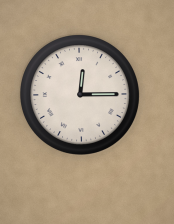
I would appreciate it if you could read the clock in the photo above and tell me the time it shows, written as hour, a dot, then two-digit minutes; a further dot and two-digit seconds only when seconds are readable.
12.15
